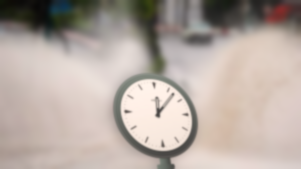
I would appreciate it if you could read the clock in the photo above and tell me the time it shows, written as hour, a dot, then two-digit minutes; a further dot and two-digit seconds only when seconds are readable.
12.07
